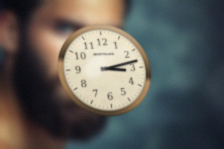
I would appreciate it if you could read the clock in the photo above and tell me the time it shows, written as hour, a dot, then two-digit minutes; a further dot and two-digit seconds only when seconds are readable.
3.13
